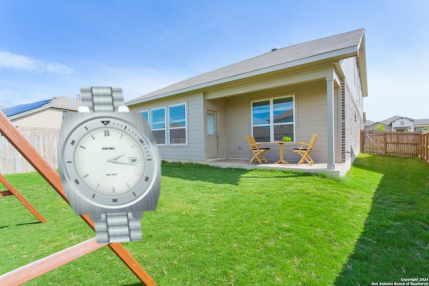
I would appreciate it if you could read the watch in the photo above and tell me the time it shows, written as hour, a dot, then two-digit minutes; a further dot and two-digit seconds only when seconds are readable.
2.17
